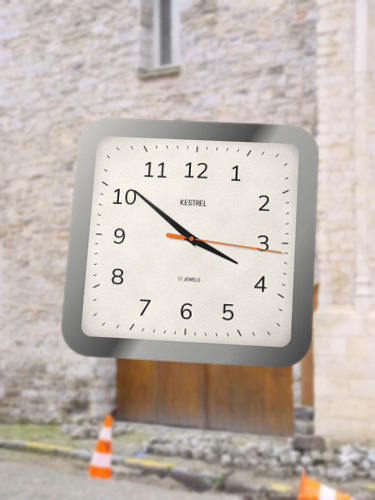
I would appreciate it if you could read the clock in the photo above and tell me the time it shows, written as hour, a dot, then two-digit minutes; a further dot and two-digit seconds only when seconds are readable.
3.51.16
